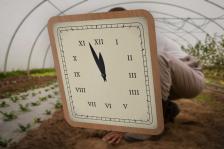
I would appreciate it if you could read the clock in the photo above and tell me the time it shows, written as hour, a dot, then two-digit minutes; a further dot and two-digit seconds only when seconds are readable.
11.57
